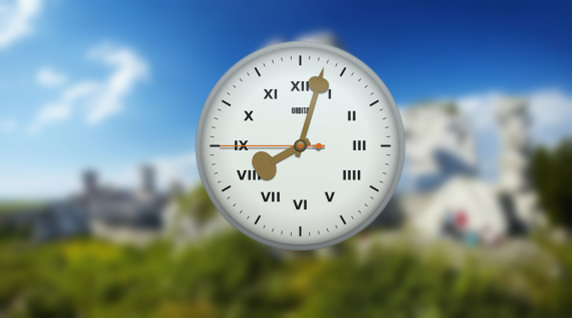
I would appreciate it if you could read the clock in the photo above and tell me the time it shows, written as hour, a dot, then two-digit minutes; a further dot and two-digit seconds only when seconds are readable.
8.02.45
